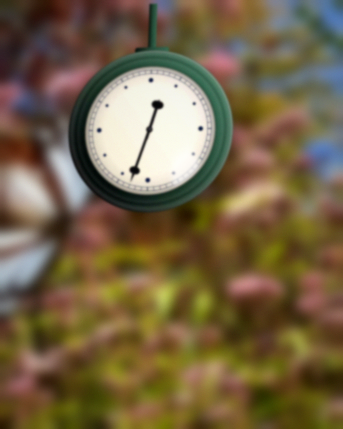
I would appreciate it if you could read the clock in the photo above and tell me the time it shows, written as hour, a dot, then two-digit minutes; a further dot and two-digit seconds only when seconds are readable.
12.33
